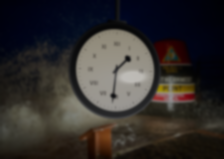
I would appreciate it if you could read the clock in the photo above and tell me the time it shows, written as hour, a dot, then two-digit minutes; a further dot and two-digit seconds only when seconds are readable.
1.31
